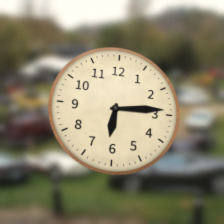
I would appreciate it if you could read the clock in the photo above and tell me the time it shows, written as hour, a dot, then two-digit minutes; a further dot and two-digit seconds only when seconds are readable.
6.14
